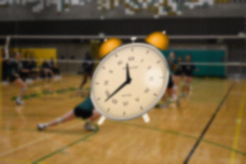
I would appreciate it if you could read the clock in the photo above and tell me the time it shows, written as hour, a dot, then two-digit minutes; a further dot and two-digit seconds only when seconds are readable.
11.38
